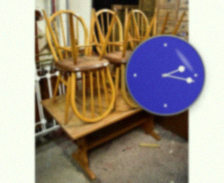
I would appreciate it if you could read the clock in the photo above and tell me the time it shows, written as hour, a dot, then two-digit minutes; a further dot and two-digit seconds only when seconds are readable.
2.17
